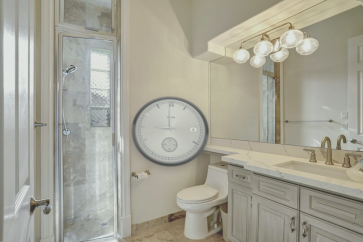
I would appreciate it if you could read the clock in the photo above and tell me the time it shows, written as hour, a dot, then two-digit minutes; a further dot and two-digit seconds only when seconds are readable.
8.59
